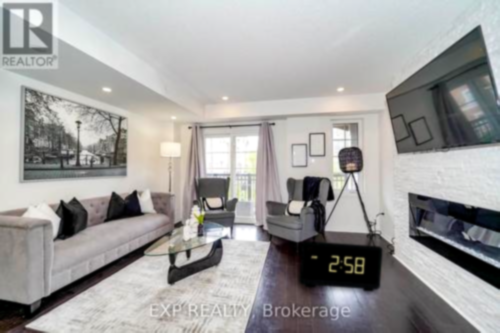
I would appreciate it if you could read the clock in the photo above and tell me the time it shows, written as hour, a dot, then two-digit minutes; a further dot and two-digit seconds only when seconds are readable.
2.58
